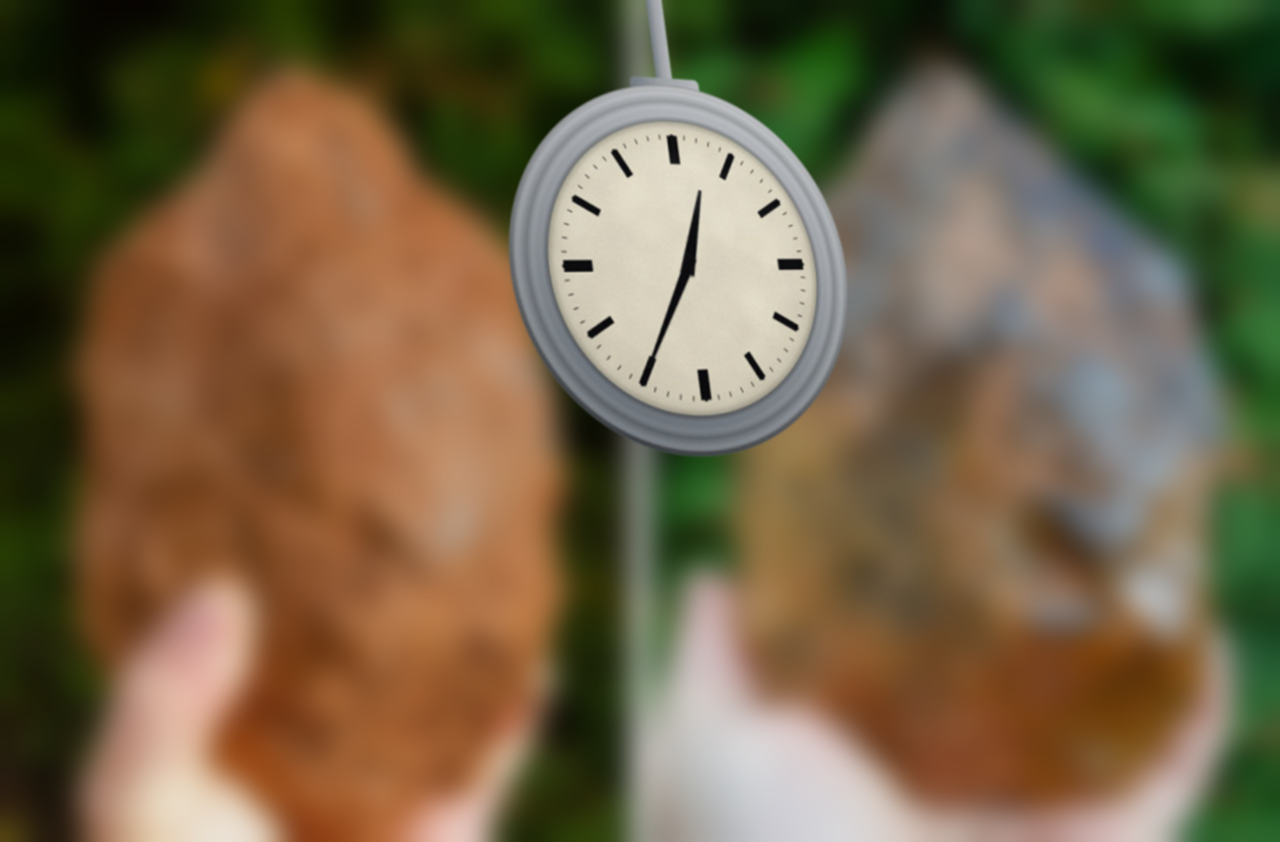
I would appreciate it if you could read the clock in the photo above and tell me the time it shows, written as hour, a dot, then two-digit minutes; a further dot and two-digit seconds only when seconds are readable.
12.35
